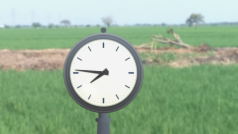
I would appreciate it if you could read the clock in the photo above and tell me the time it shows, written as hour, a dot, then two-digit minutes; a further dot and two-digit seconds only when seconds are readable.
7.46
